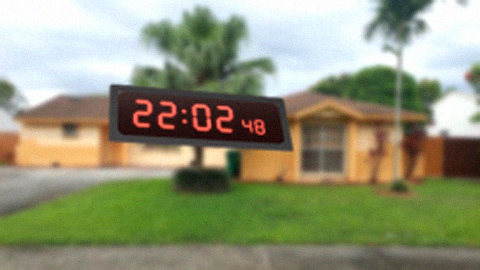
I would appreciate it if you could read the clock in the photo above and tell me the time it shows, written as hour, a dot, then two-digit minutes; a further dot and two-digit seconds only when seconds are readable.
22.02.48
